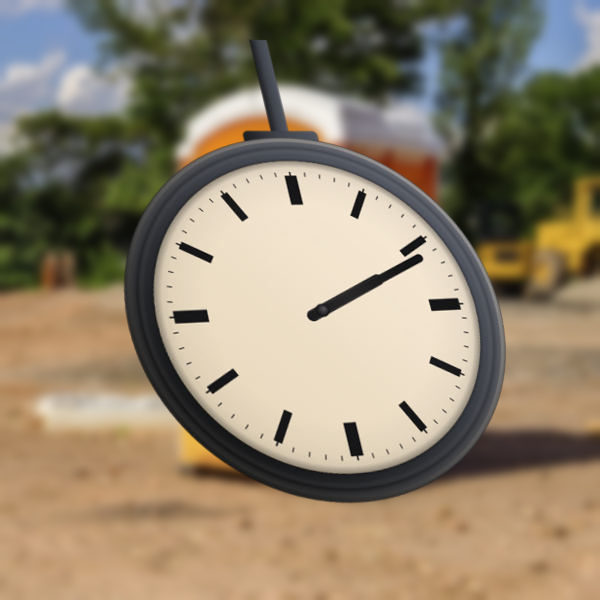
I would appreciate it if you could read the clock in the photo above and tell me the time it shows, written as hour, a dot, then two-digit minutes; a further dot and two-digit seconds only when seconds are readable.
2.11
